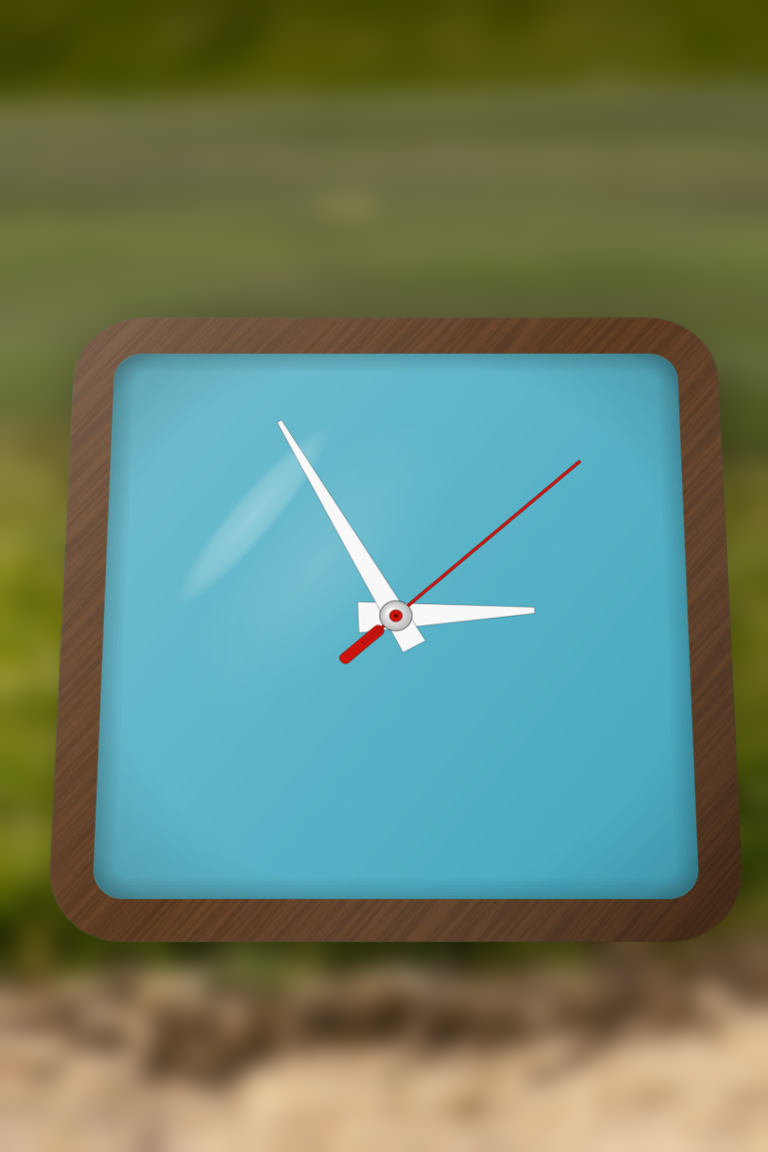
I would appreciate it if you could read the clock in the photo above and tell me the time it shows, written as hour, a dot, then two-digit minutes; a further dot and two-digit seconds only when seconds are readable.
2.55.08
